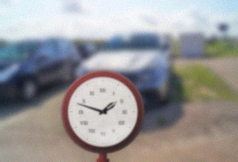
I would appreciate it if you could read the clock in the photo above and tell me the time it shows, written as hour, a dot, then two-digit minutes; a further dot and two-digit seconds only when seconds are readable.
1.48
